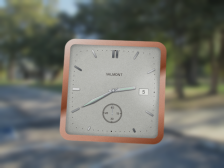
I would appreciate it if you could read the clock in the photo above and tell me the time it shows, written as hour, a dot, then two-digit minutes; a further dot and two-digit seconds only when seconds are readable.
2.40
